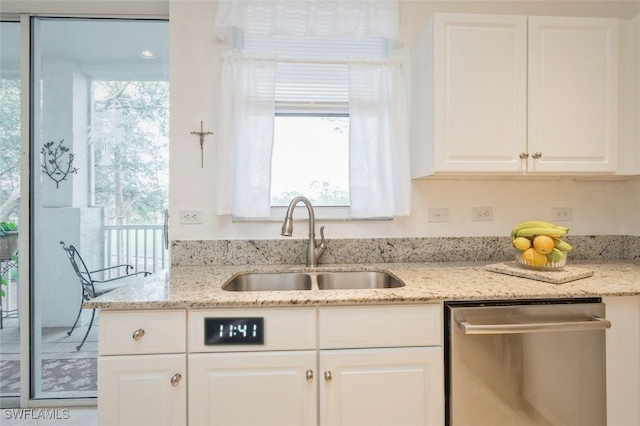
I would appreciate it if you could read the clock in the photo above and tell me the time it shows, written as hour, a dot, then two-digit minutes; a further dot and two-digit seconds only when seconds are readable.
11.41
